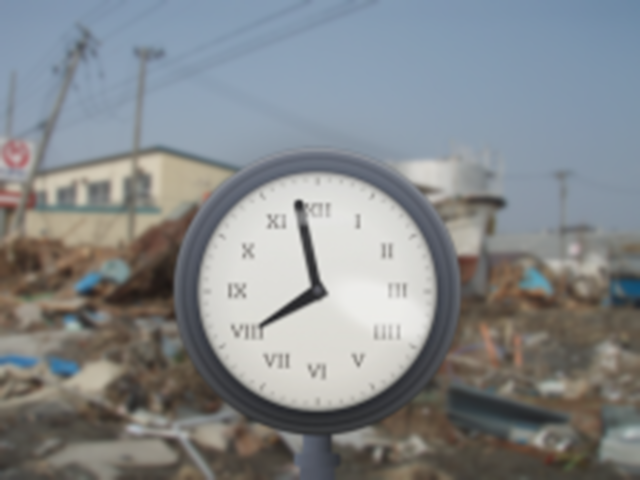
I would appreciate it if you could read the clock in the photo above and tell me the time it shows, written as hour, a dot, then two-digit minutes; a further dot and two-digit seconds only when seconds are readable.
7.58
